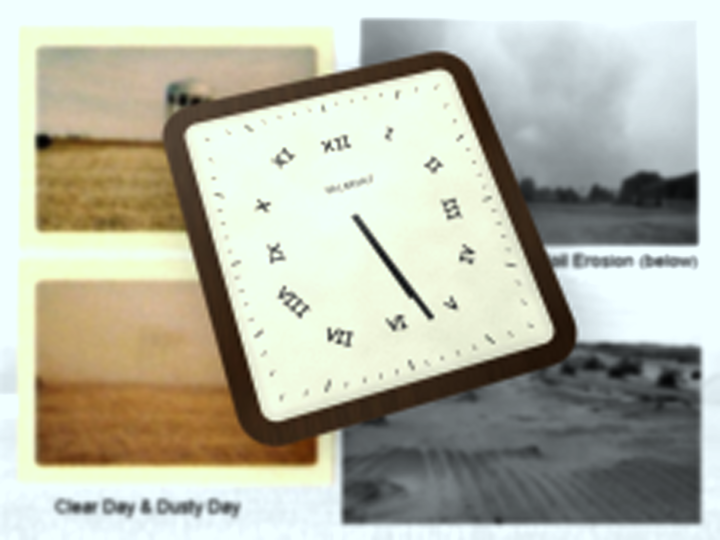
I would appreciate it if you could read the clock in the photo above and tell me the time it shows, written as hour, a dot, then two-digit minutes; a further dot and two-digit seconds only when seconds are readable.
5.27
